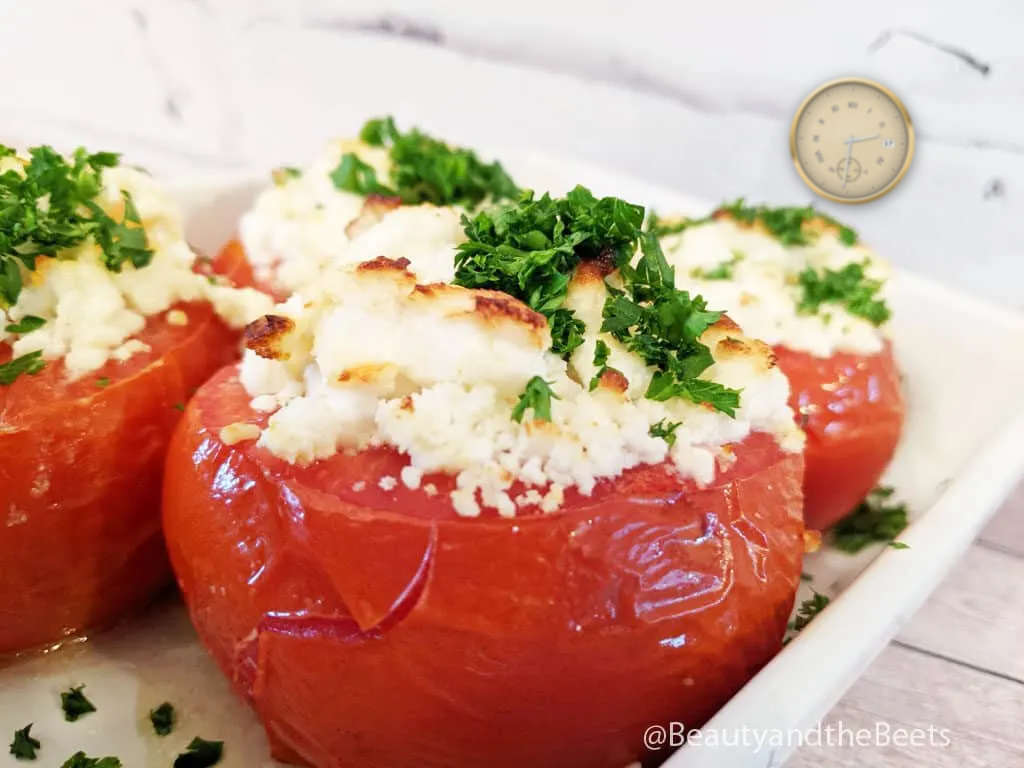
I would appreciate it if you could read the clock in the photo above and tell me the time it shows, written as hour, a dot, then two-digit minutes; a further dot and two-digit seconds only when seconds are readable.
2.31
